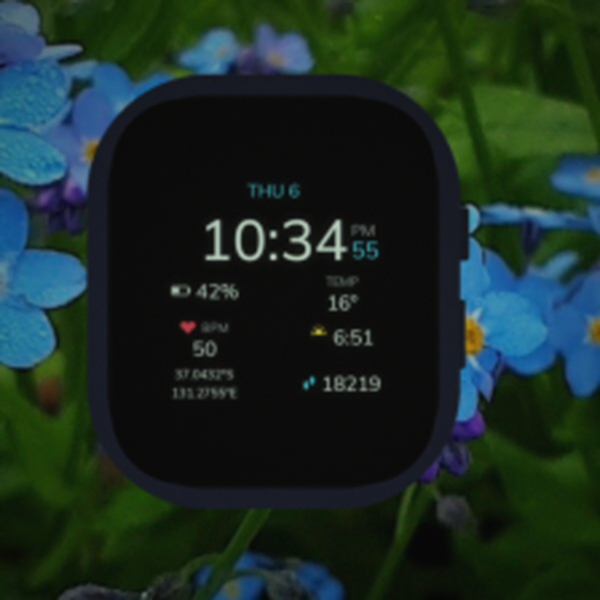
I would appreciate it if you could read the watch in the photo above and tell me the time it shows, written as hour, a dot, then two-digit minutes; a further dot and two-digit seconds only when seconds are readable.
10.34.55
